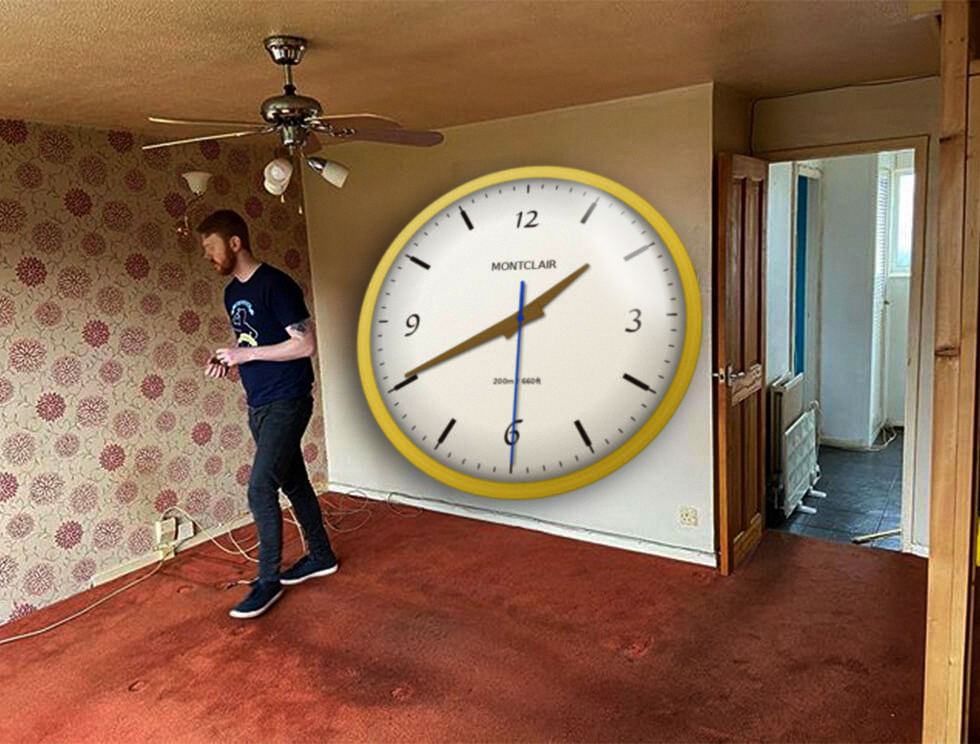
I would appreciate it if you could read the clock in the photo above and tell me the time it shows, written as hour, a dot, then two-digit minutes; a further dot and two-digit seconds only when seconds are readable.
1.40.30
